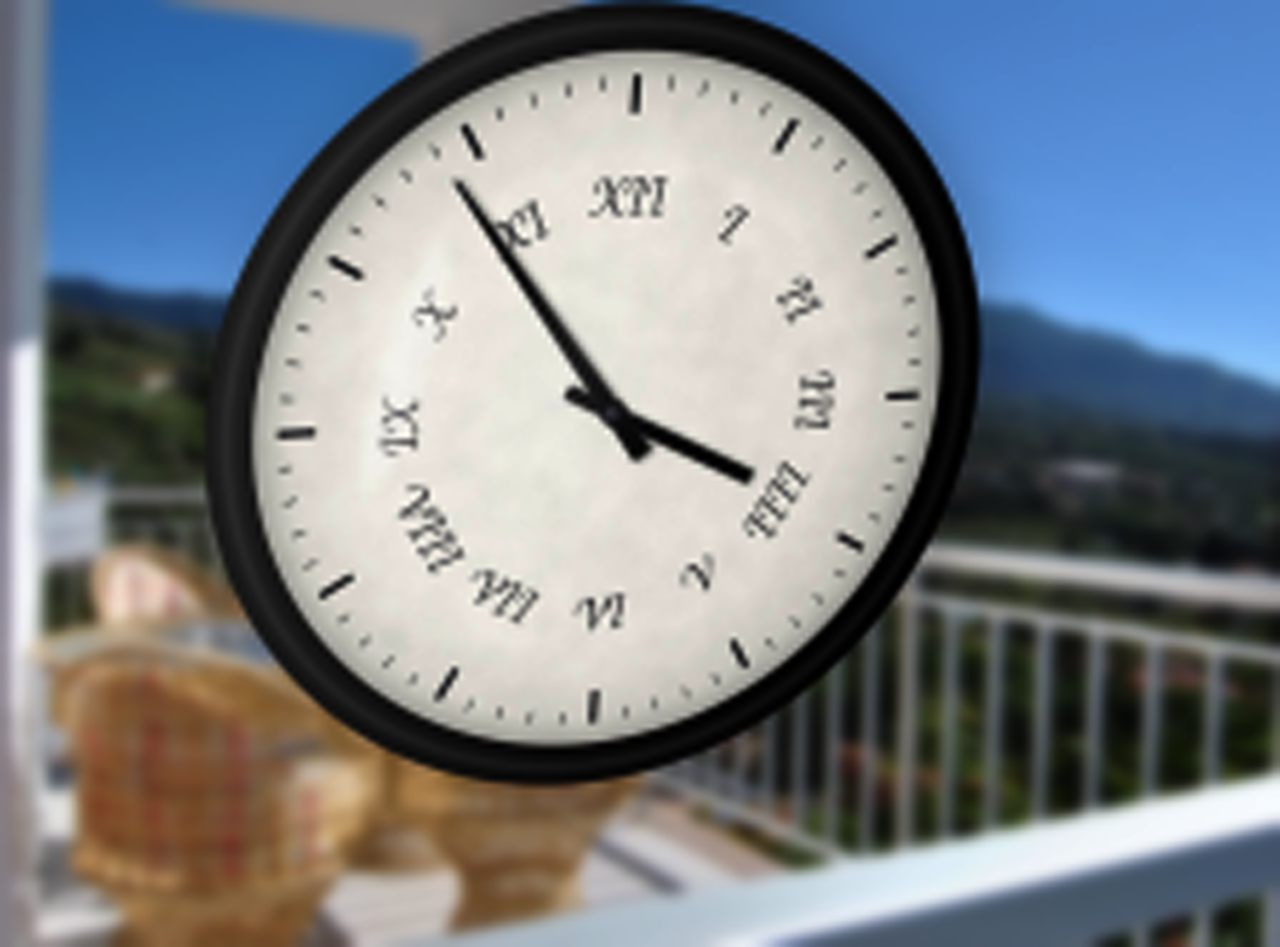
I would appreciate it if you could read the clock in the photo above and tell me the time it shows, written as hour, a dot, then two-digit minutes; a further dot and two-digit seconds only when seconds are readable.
3.54
